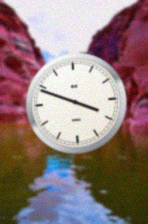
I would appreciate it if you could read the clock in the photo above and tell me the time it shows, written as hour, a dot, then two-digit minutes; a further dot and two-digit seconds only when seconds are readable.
3.49
